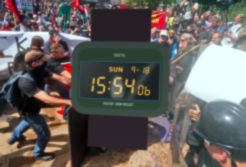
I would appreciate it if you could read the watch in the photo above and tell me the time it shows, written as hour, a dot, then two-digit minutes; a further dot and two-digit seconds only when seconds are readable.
15.54.06
